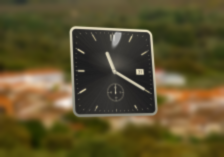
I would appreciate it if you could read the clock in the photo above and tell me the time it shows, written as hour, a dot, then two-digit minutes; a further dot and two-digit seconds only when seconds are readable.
11.20
